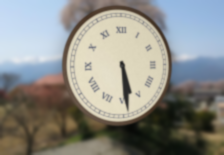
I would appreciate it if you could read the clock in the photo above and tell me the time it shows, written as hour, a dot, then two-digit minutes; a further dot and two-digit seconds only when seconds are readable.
5.29
